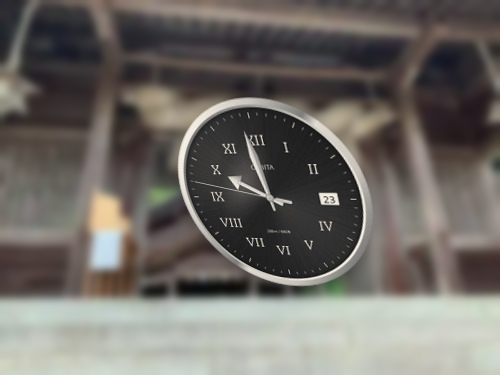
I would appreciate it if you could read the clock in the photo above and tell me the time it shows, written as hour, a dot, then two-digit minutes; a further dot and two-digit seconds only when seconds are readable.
9.58.47
